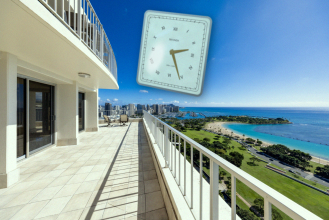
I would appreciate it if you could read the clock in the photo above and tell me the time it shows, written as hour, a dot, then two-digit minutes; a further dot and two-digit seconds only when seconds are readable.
2.26
